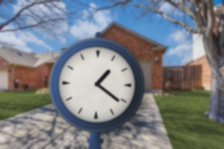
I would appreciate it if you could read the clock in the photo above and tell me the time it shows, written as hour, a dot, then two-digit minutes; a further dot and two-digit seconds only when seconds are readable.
1.21
